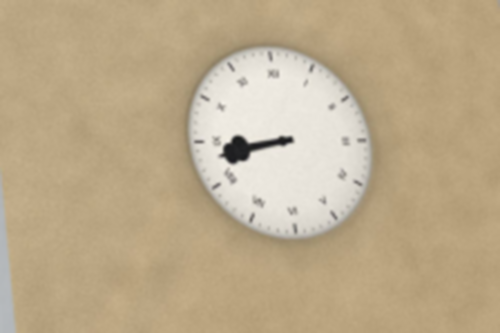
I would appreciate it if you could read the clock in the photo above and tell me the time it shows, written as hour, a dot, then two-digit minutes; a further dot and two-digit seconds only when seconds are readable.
8.43
